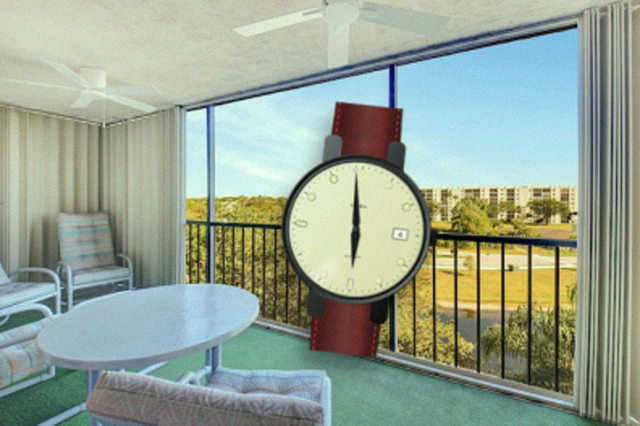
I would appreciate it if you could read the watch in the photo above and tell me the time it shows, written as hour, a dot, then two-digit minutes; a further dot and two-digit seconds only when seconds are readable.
5.59
